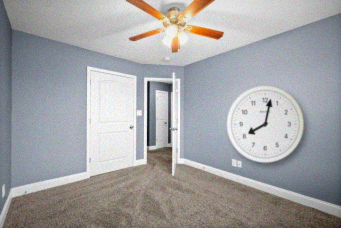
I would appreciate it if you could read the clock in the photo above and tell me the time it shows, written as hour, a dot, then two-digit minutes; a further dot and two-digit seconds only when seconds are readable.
8.02
